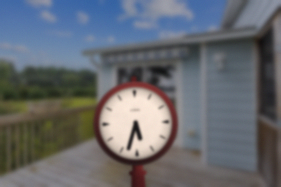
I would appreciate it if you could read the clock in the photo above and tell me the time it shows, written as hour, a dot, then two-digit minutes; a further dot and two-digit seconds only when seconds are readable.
5.33
